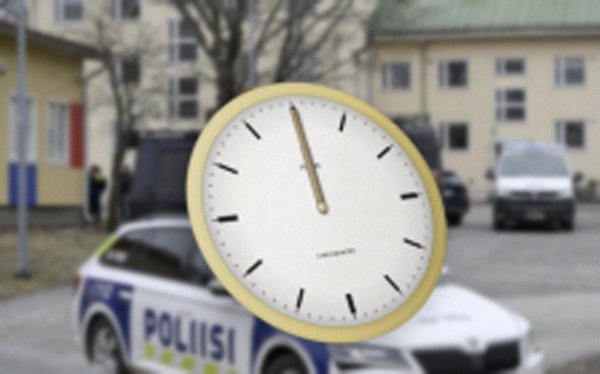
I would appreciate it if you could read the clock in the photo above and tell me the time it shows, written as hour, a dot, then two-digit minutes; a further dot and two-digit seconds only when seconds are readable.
12.00
